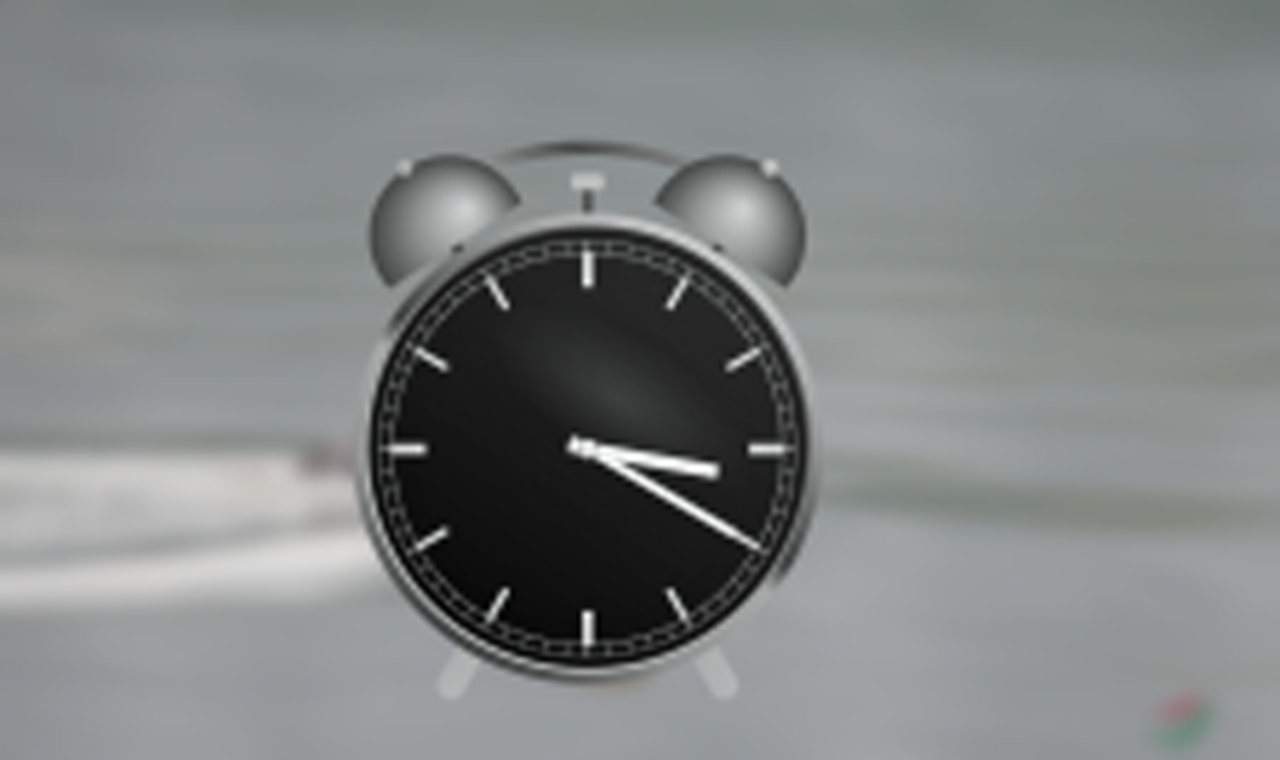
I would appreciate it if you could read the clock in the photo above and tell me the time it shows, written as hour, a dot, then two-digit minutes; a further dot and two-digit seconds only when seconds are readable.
3.20
